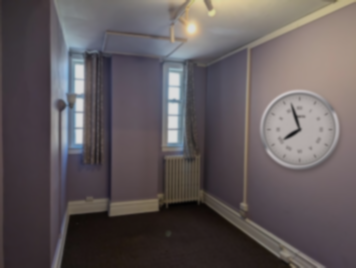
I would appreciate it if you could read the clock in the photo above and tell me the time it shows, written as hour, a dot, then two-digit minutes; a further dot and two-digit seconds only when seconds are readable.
7.57
